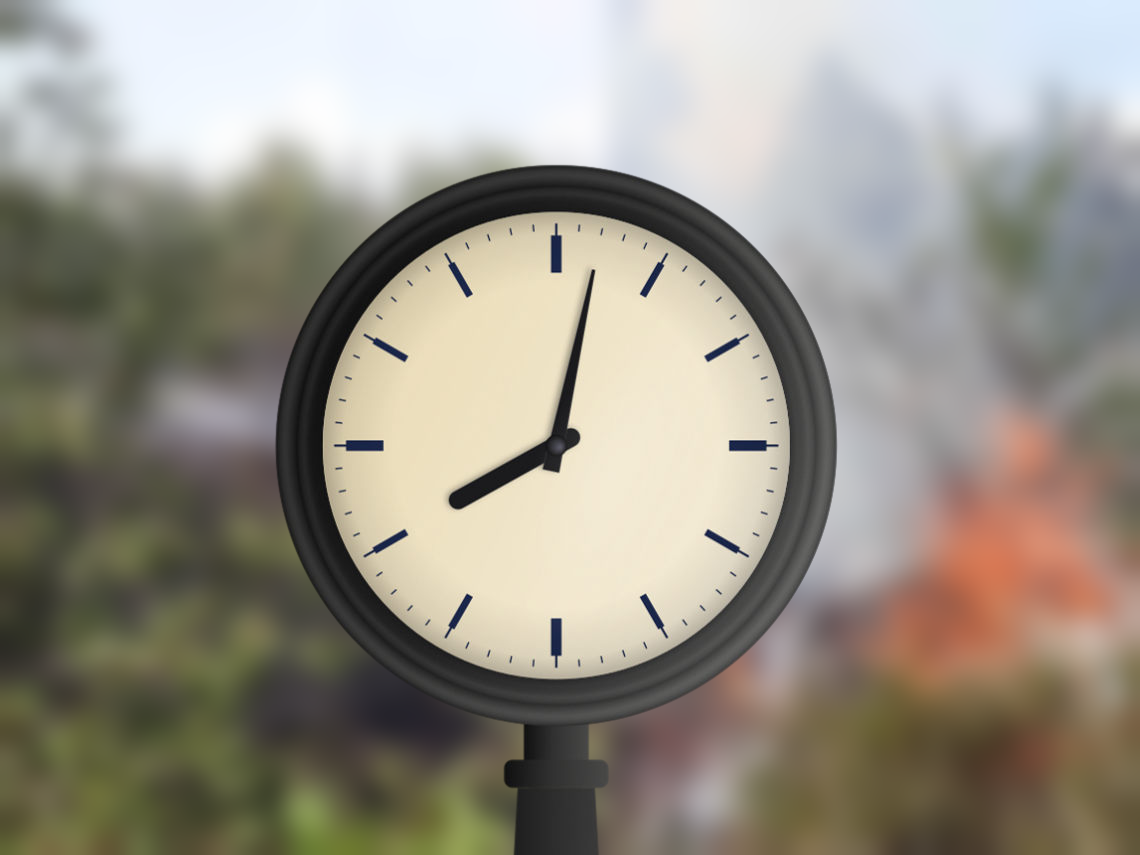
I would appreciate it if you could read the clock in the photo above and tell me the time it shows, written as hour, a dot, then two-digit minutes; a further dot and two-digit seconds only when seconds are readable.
8.02
